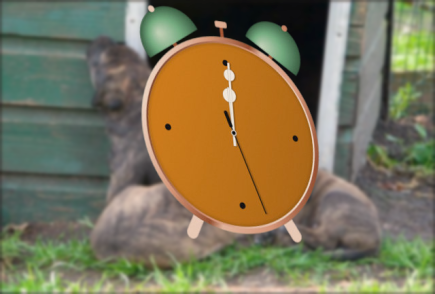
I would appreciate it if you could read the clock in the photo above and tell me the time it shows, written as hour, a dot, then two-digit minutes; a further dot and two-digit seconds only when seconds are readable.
12.00.27
